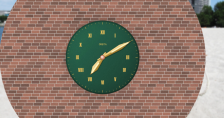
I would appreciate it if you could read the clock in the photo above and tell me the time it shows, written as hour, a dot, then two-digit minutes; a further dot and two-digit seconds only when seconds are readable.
7.10
